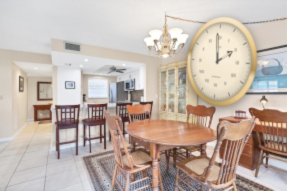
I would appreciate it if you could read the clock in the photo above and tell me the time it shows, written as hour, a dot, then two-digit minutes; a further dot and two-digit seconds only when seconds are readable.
1.59
